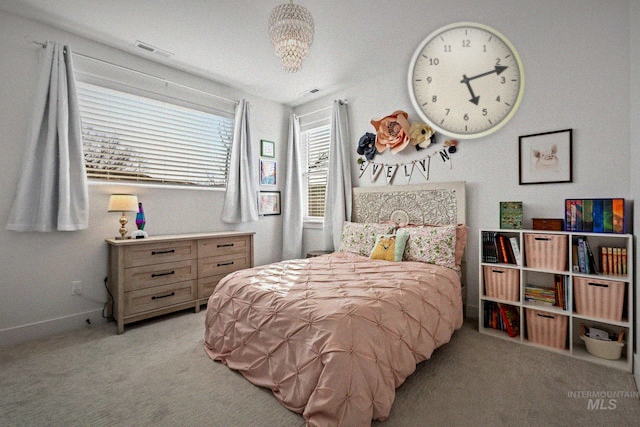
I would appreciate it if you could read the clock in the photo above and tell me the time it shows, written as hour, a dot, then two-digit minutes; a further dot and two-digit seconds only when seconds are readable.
5.12
